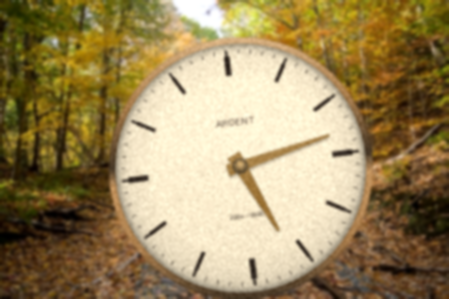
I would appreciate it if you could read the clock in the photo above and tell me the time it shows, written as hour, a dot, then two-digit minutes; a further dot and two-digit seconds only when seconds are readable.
5.13
